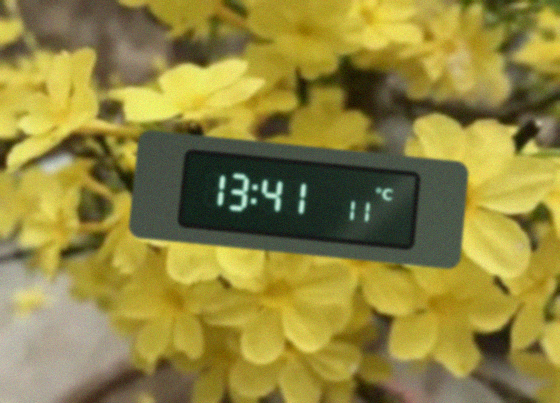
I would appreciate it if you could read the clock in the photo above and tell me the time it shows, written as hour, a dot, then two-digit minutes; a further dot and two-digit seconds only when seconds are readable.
13.41
